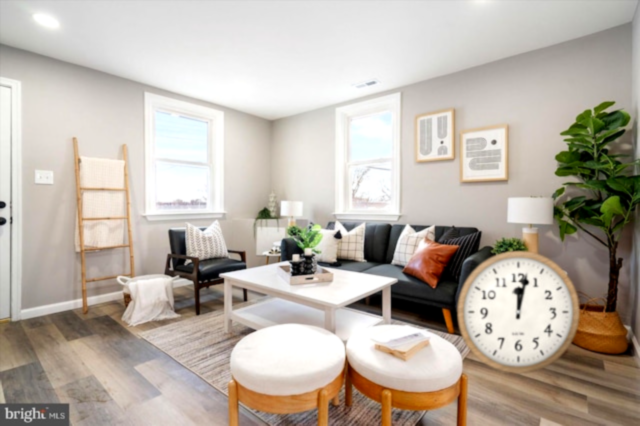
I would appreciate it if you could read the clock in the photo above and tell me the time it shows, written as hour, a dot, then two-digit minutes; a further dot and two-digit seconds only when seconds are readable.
12.02
